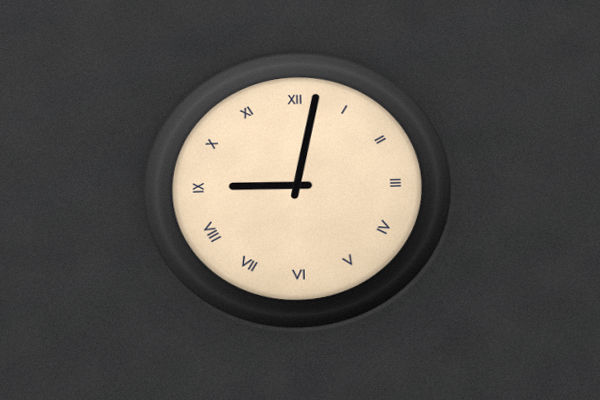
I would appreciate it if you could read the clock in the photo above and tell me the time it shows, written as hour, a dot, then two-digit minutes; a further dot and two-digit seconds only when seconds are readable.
9.02
